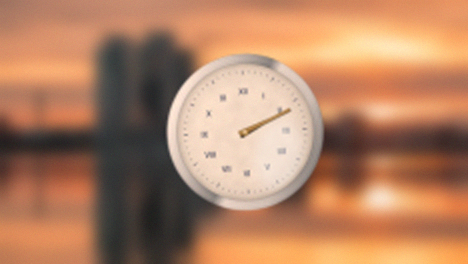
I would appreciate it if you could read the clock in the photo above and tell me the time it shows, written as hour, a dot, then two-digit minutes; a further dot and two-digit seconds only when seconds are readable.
2.11
